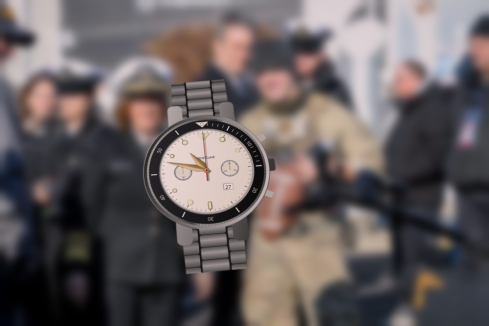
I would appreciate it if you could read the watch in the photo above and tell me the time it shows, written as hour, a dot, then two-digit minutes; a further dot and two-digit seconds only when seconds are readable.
10.48
